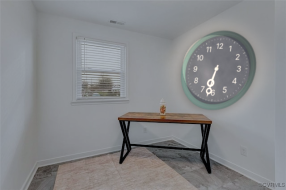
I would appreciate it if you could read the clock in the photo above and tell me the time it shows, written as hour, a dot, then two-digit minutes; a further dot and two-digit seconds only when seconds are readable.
6.32
